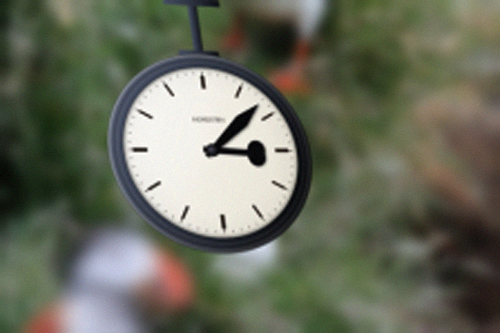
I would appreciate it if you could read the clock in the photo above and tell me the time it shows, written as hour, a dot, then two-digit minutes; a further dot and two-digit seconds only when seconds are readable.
3.08
